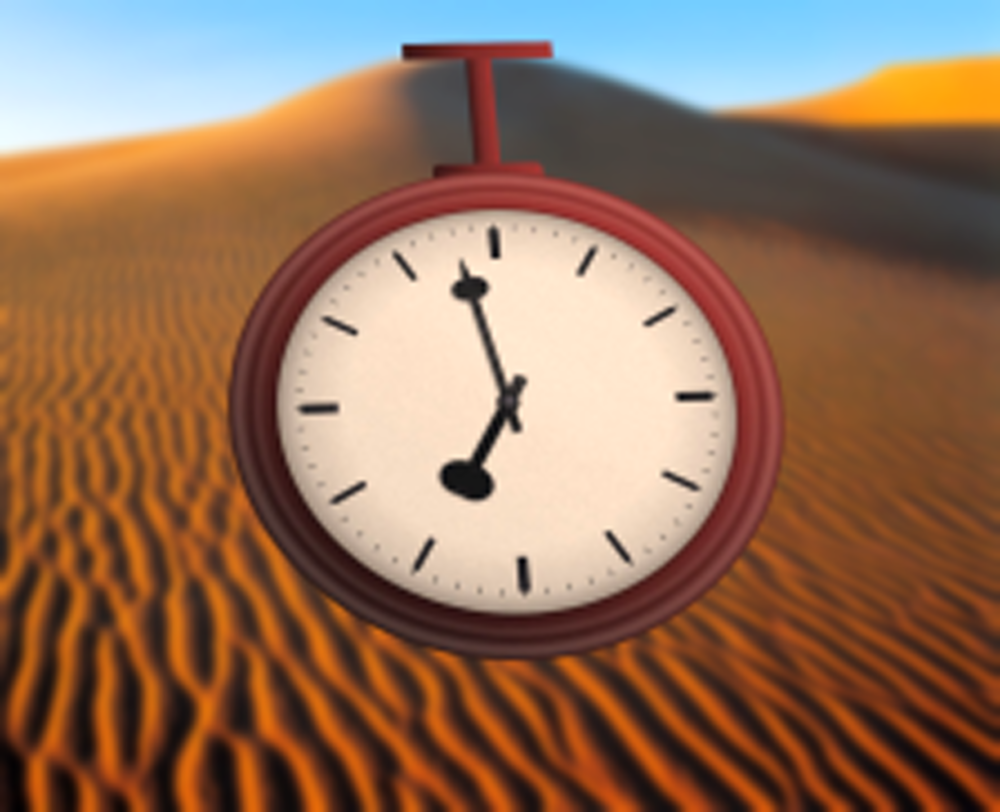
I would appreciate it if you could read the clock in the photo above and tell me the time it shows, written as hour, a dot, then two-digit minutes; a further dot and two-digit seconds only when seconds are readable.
6.58
